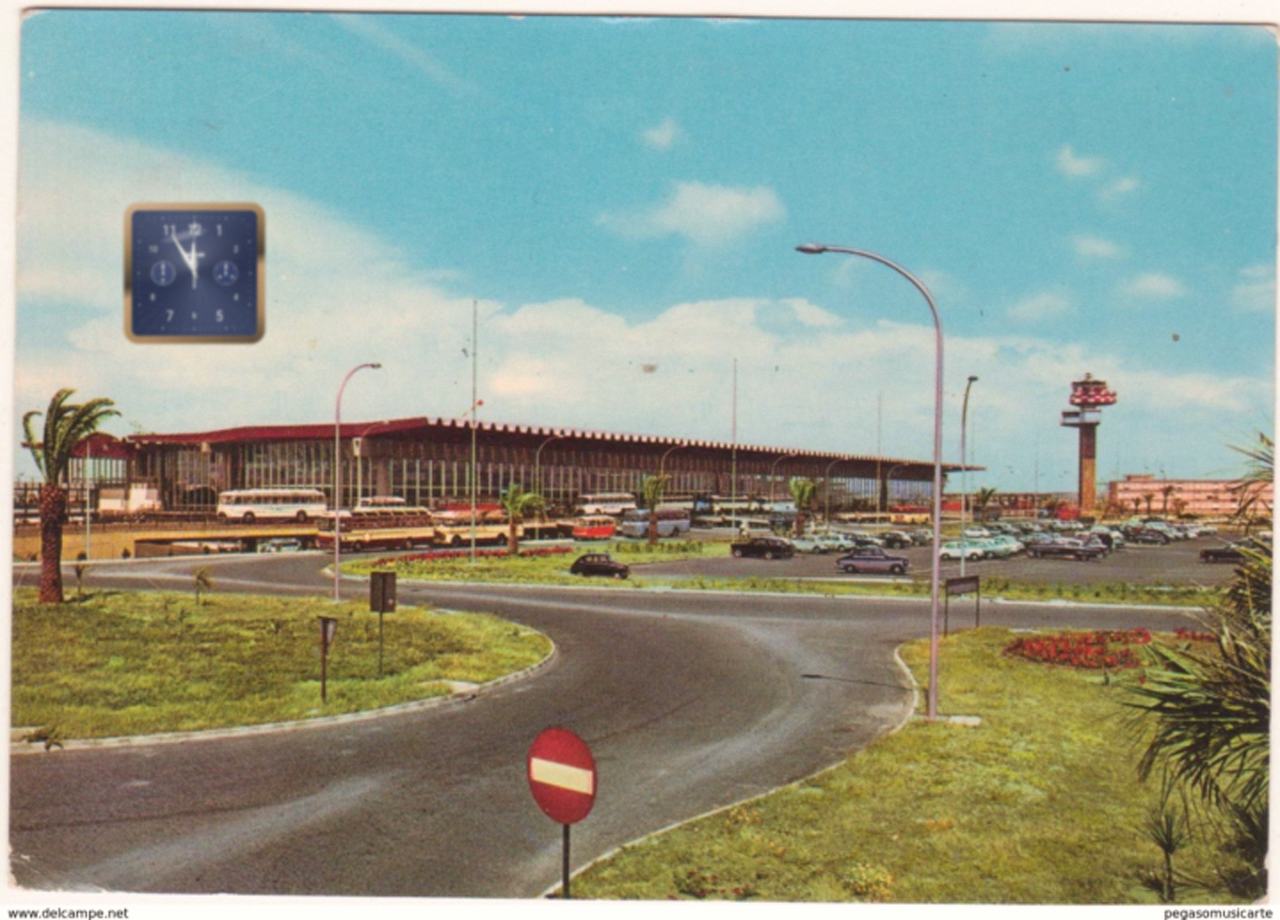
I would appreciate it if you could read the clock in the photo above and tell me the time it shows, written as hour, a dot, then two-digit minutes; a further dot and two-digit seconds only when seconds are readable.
11.55
